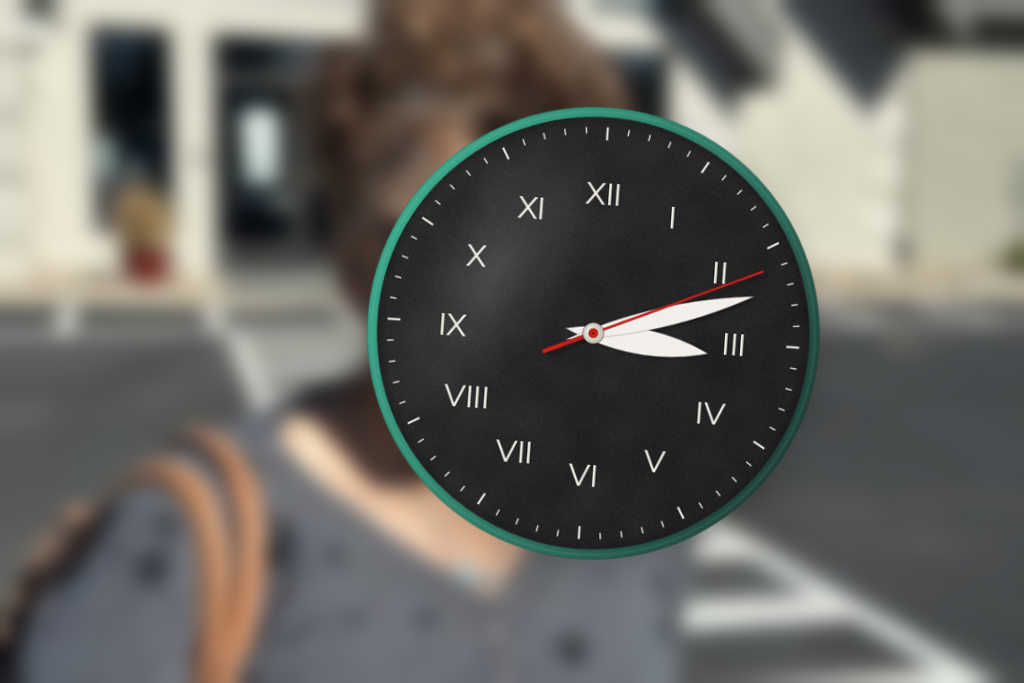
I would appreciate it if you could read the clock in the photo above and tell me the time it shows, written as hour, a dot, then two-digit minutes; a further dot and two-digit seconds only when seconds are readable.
3.12.11
